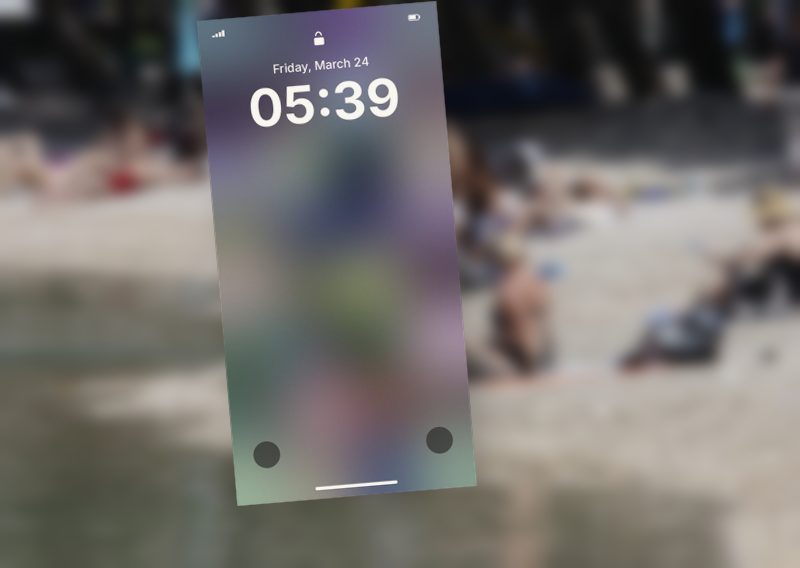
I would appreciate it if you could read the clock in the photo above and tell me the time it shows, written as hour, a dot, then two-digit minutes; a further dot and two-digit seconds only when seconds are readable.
5.39
